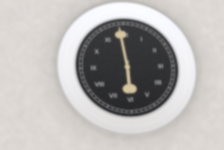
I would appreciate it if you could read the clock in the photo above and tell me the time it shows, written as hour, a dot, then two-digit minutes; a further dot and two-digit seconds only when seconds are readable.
5.59
